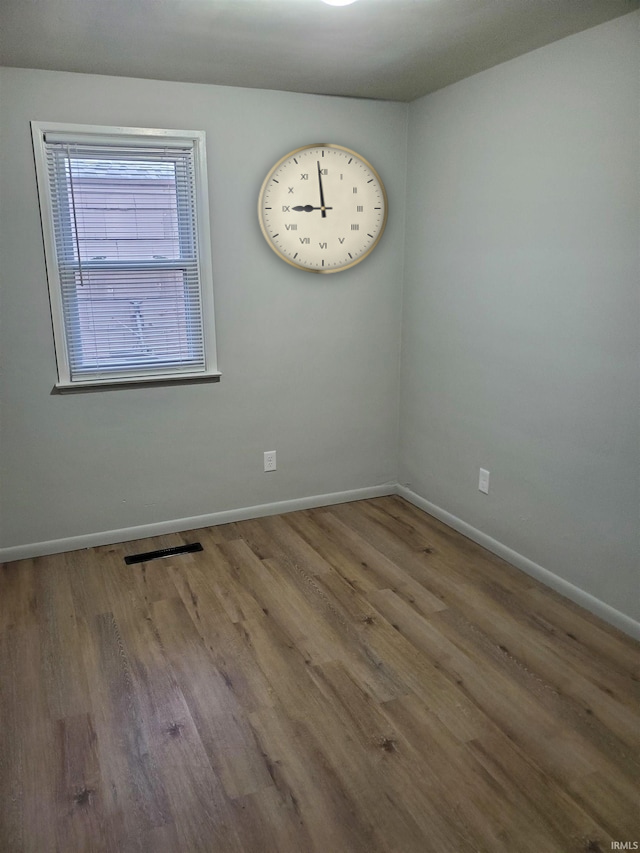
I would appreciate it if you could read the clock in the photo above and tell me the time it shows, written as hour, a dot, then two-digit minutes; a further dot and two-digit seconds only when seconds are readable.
8.59
